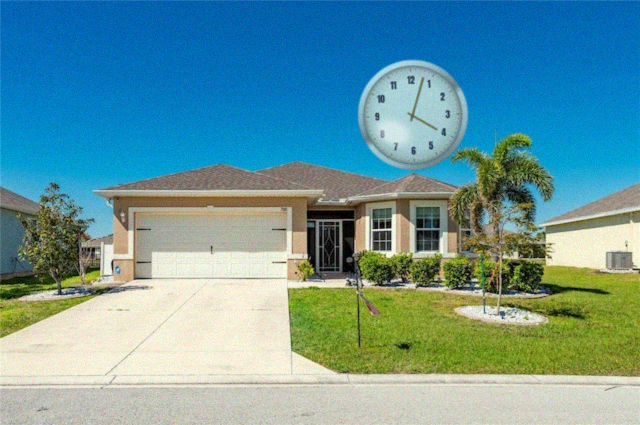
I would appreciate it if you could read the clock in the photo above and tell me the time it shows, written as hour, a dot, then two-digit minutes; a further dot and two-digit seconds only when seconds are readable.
4.03
